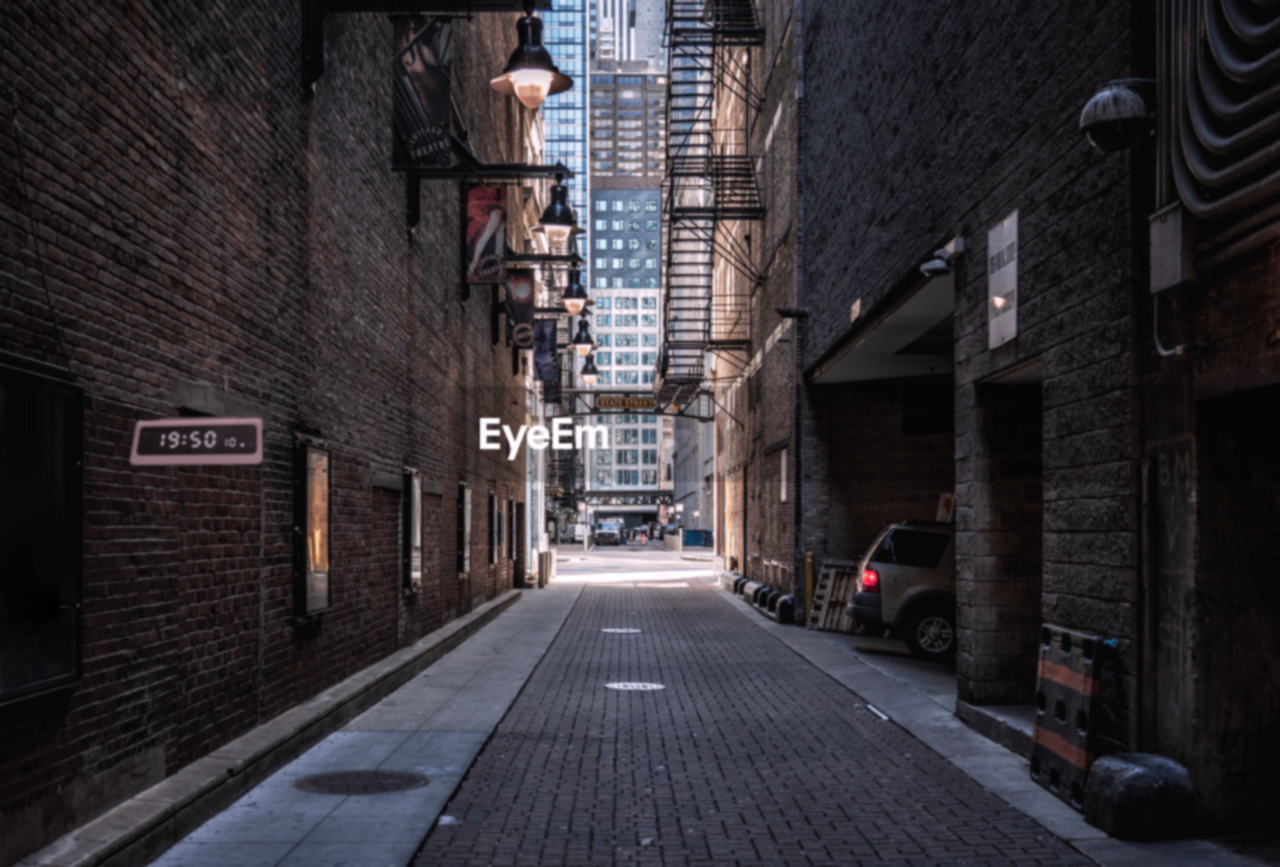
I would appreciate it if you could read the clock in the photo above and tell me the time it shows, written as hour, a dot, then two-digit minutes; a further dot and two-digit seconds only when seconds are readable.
19.50
